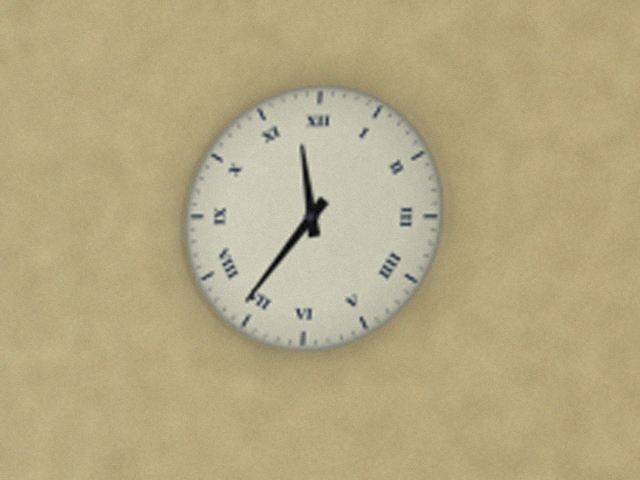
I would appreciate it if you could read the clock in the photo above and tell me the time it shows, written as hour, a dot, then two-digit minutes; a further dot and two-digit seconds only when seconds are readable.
11.36
